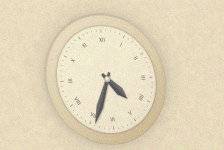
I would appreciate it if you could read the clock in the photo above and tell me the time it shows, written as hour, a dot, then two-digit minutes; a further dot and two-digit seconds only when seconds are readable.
4.34
